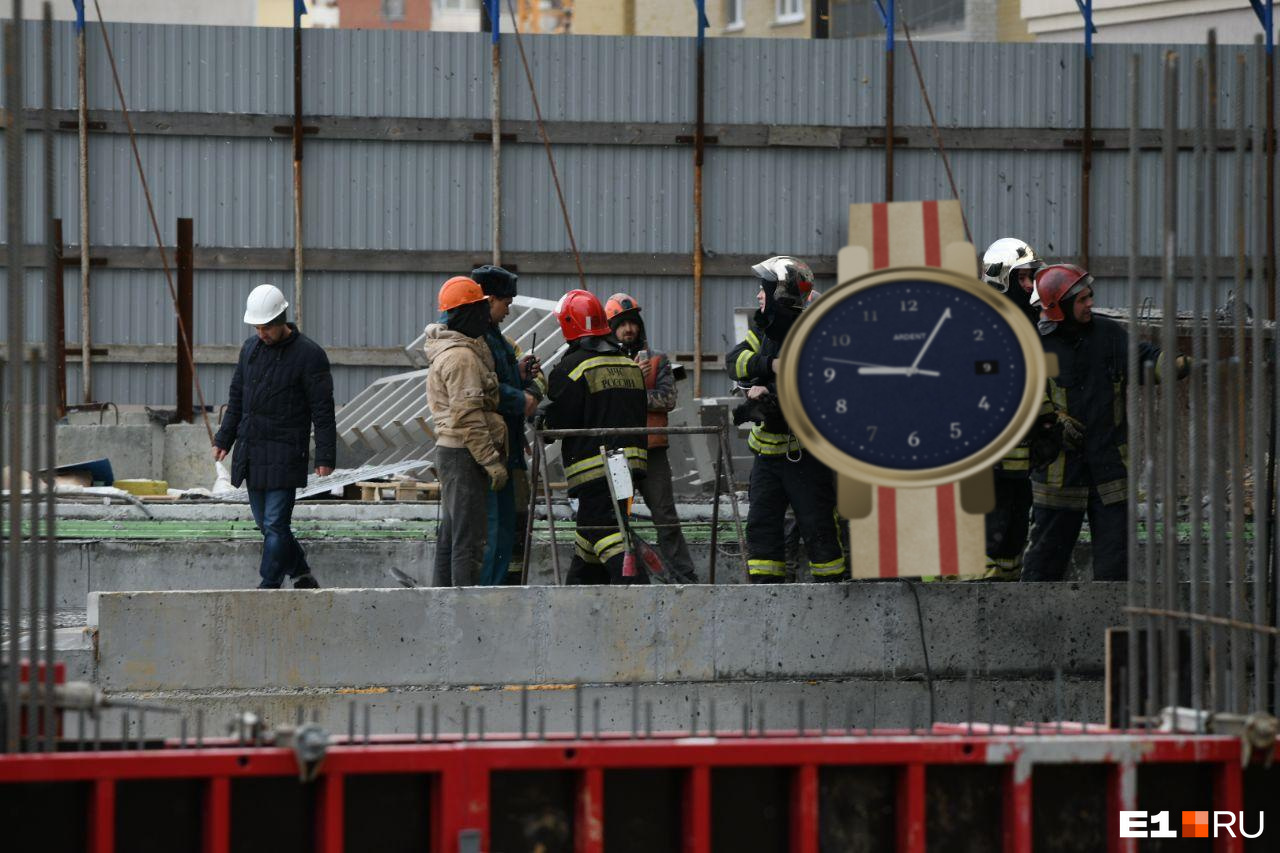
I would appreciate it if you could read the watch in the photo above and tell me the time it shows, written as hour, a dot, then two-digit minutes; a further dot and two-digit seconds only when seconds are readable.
9.04.47
